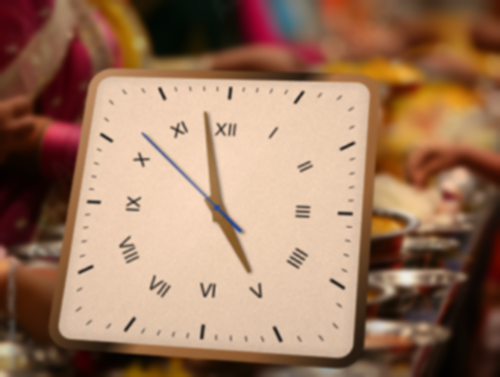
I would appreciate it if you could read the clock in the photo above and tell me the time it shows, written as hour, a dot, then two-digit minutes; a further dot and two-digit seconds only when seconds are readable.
4.57.52
